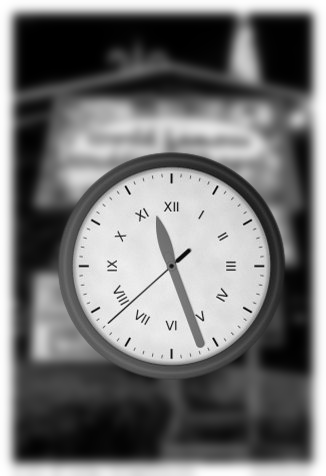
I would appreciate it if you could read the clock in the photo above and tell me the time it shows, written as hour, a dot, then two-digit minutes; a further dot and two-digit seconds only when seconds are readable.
11.26.38
